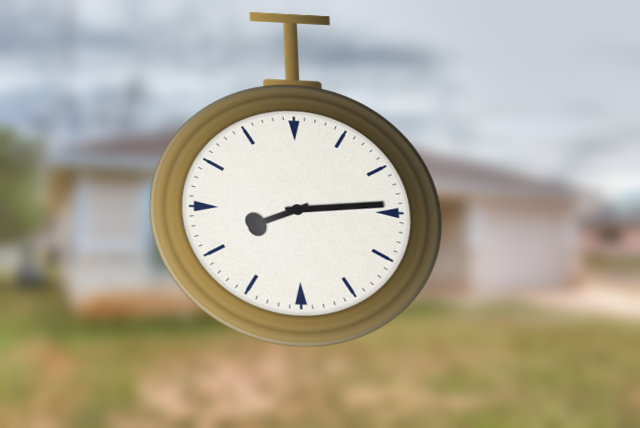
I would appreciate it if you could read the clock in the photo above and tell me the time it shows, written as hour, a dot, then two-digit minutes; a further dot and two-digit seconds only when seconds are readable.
8.14
